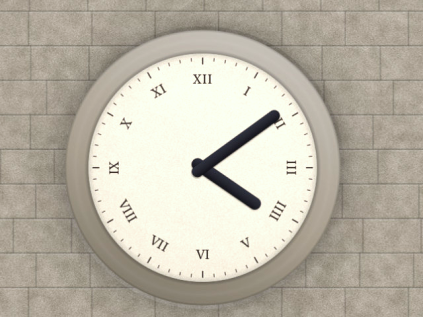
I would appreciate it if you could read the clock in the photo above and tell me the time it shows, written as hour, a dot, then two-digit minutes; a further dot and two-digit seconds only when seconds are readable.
4.09
